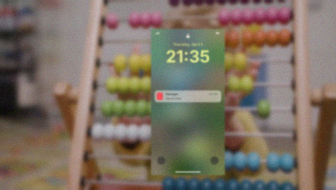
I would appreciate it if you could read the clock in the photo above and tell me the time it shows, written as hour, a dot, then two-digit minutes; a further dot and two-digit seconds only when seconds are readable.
21.35
